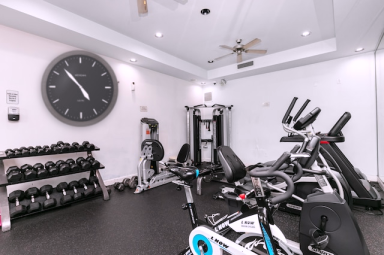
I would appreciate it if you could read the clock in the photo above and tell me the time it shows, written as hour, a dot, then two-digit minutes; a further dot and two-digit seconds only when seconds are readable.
4.53
